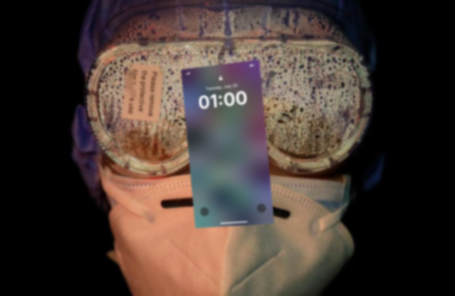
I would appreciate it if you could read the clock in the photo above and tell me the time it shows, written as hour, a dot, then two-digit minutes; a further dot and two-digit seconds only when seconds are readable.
1.00
